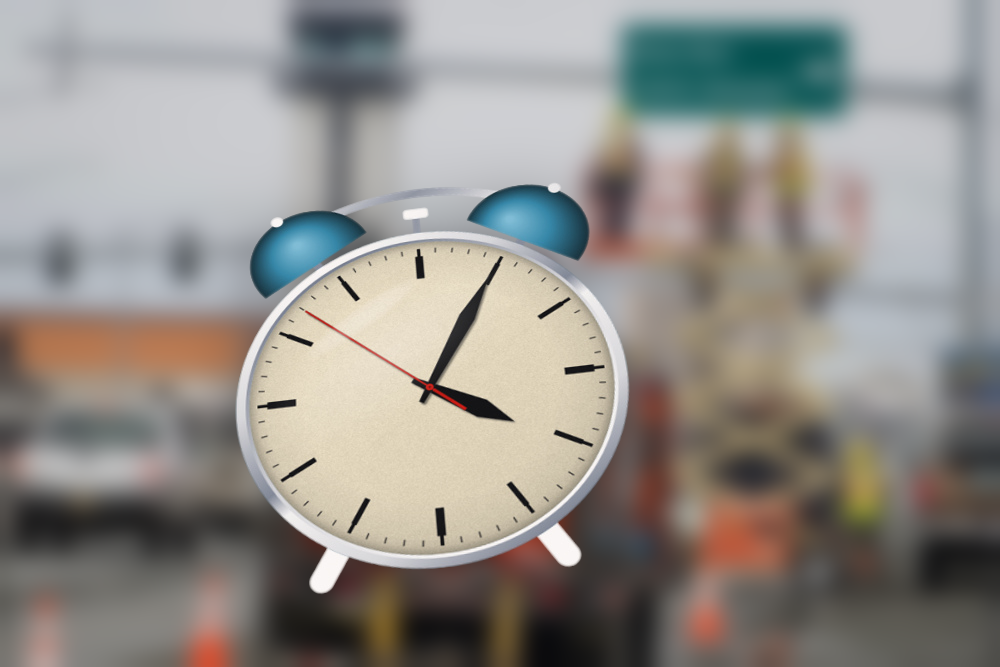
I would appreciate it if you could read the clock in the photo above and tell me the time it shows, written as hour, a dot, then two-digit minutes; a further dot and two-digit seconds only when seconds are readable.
4.04.52
